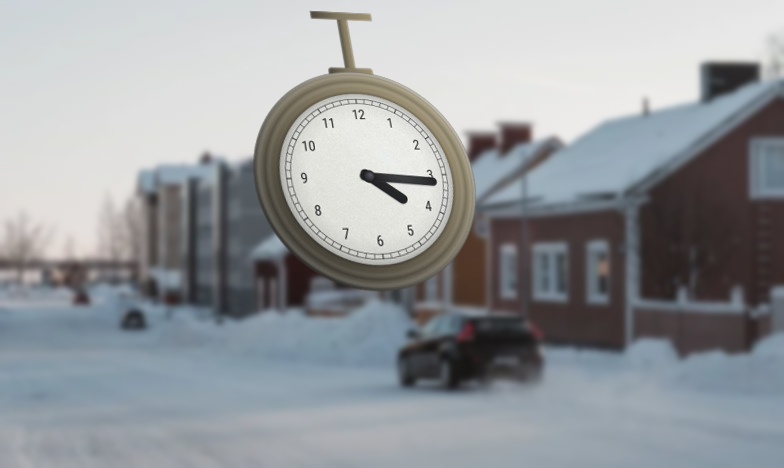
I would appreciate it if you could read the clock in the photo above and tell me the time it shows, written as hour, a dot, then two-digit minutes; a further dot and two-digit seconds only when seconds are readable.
4.16
